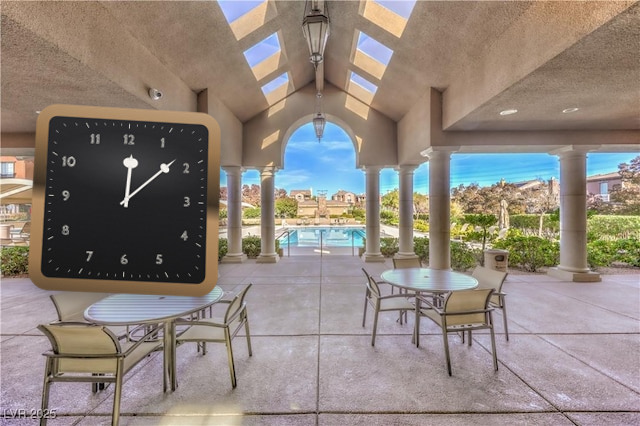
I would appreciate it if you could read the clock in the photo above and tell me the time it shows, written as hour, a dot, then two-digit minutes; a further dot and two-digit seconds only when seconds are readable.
12.08
